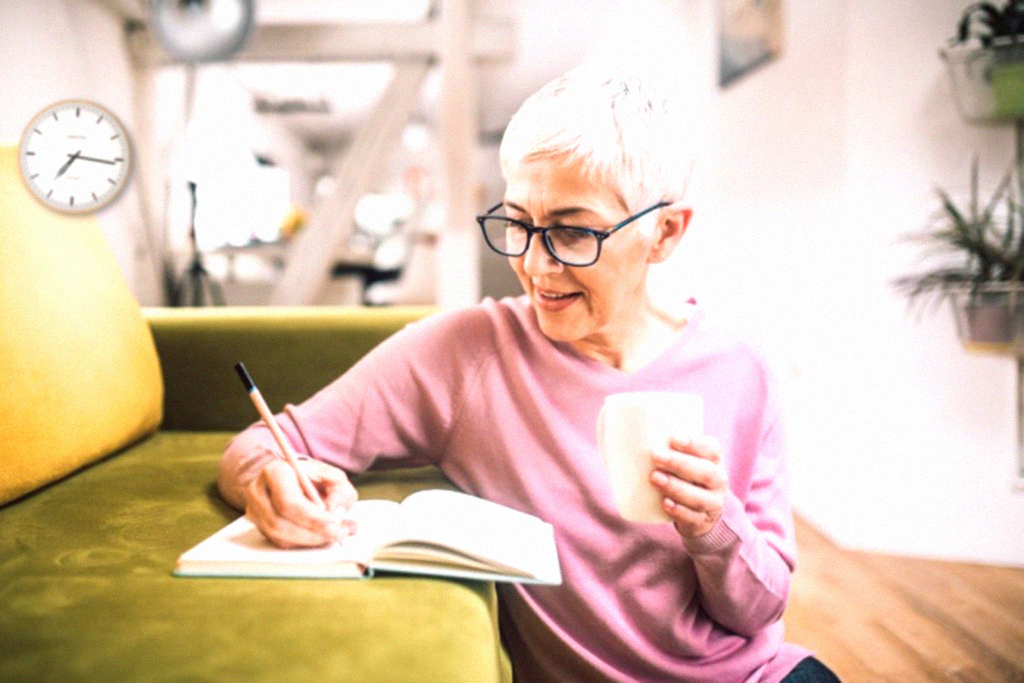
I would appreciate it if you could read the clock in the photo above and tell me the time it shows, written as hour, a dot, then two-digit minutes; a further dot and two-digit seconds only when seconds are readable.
7.16
